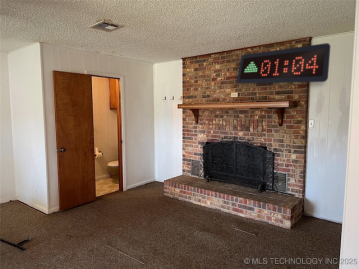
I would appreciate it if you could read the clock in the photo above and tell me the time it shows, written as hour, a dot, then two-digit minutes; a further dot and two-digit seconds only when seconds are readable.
1.04
